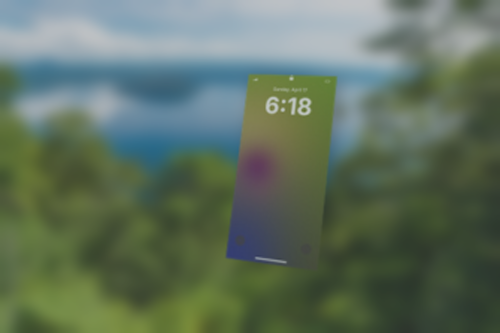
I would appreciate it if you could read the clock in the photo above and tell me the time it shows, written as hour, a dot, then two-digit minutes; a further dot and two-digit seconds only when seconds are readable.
6.18
